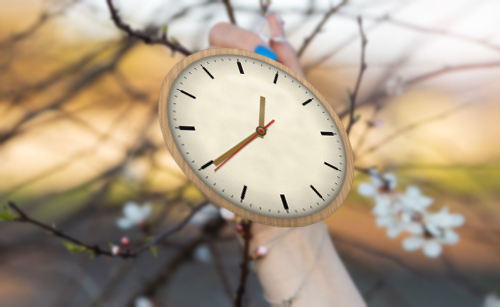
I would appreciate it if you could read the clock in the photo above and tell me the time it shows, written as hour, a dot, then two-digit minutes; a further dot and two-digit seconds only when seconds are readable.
12.39.39
